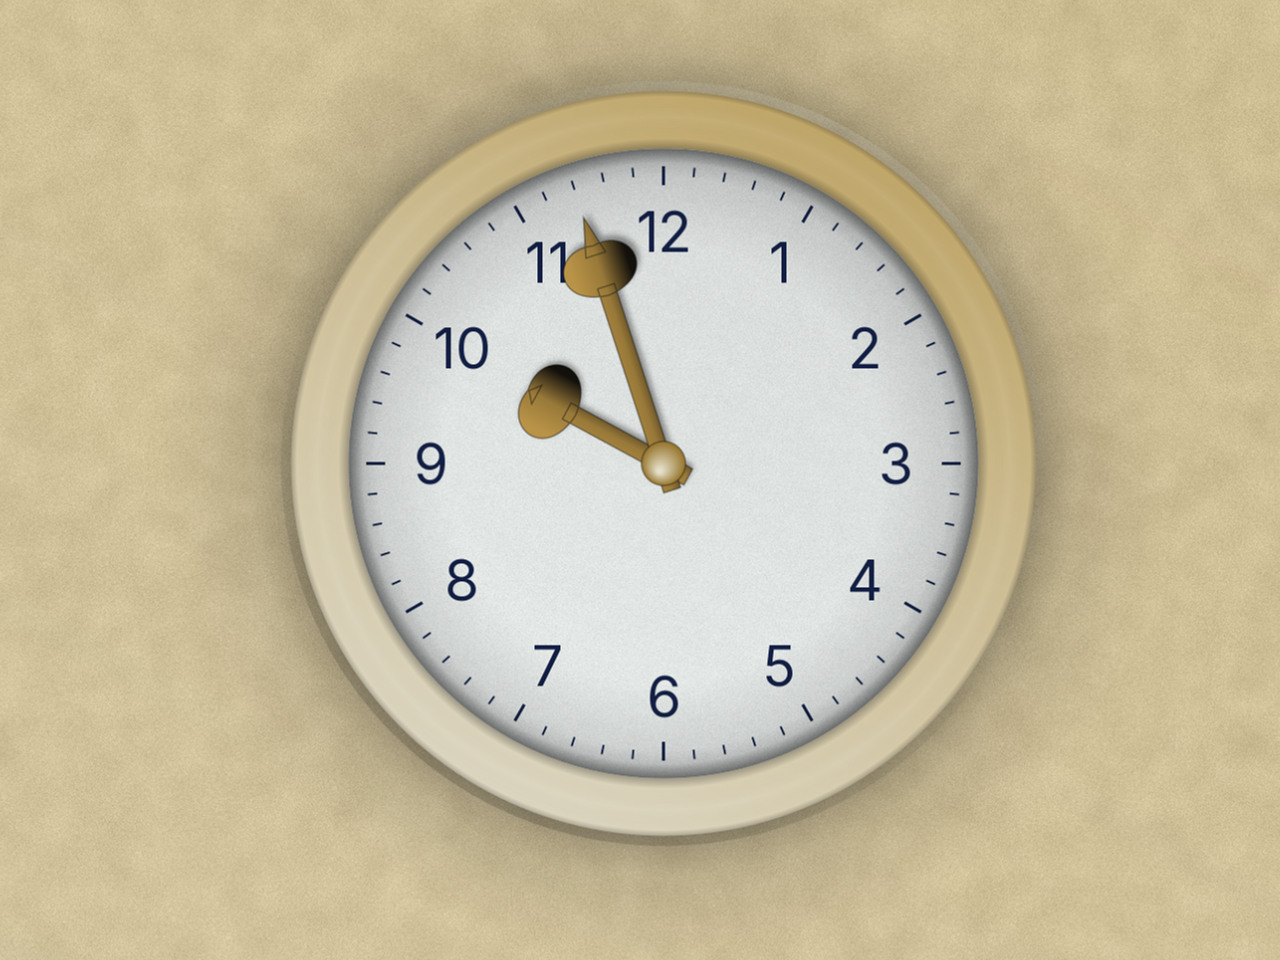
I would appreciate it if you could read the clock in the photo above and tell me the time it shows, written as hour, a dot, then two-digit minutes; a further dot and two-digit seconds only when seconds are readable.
9.57
